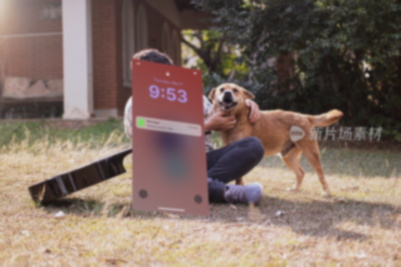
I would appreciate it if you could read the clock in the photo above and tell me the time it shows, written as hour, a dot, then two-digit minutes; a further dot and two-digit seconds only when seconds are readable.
9.53
